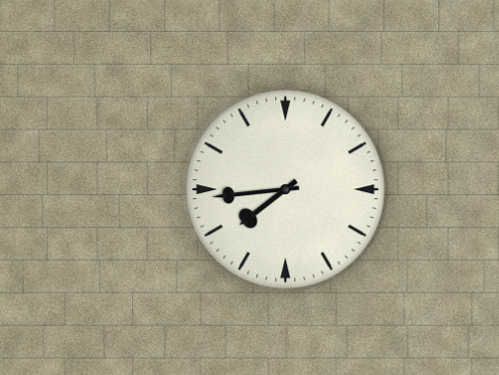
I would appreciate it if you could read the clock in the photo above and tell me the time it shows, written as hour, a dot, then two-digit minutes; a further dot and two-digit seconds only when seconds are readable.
7.44
